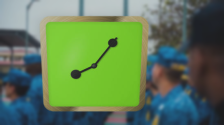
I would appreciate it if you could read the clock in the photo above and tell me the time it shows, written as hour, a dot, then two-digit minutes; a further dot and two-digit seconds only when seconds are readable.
8.06
